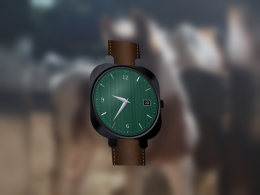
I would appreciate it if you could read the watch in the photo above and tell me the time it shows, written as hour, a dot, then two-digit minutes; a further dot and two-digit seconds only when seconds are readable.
9.36
